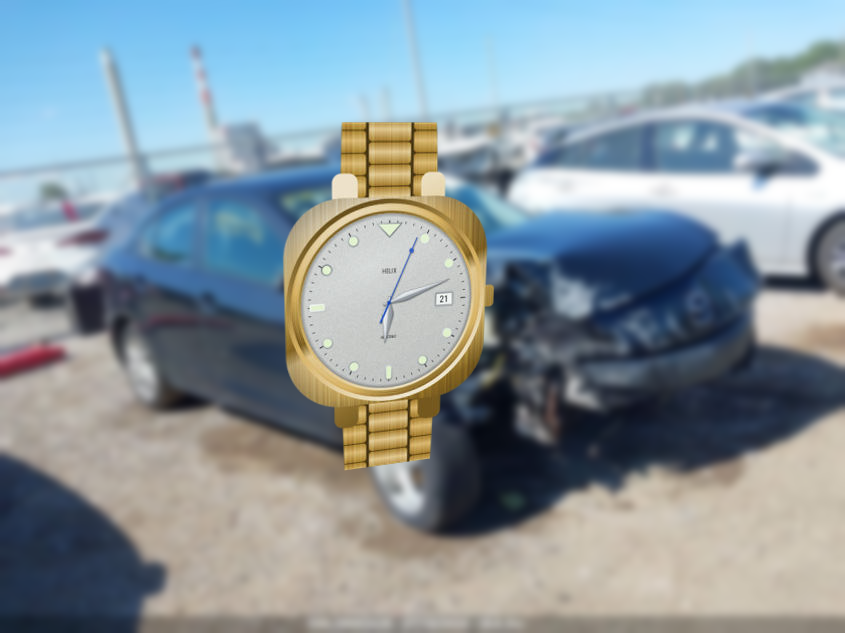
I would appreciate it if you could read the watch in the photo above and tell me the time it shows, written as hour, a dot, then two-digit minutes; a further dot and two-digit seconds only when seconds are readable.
6.12.04
